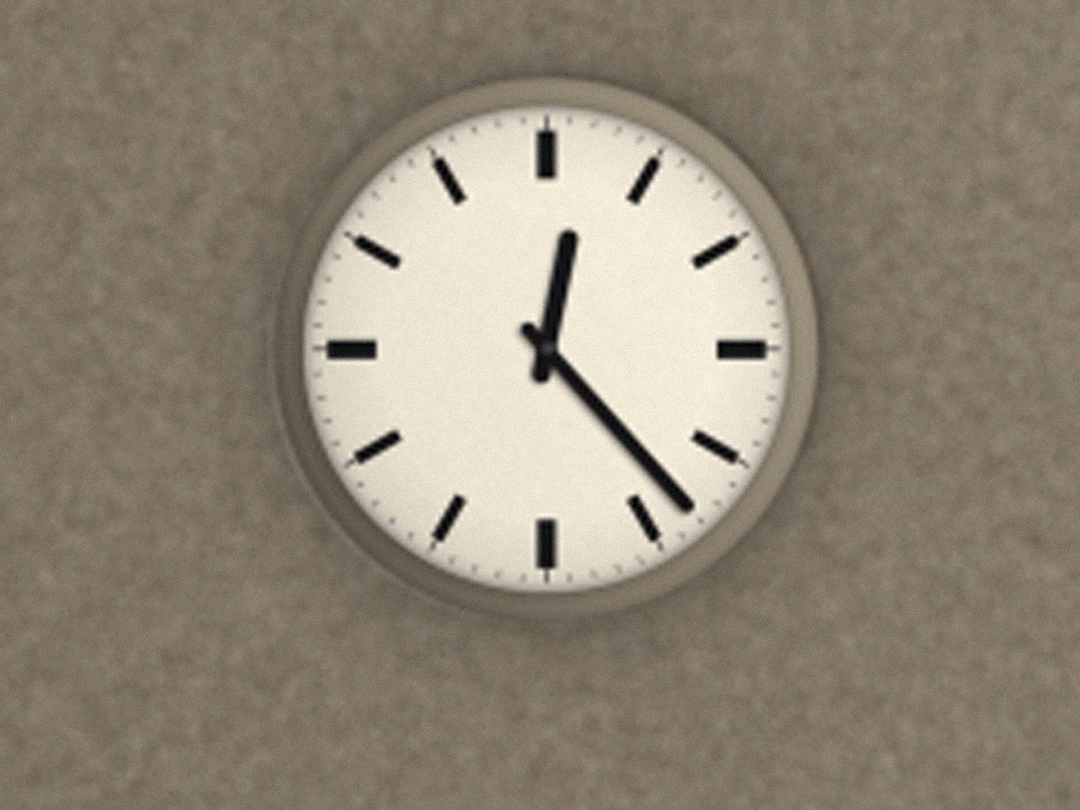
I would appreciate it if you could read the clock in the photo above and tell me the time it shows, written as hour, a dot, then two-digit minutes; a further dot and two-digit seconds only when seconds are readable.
12.23
